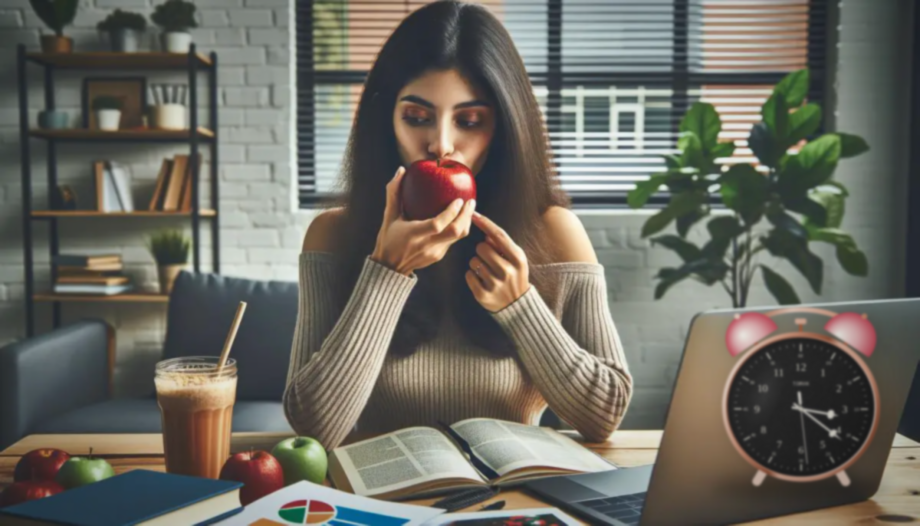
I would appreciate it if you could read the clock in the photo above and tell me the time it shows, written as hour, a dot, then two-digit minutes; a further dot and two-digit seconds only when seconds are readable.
3.21.29
